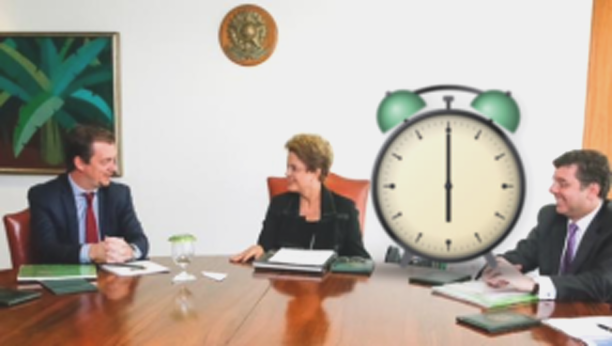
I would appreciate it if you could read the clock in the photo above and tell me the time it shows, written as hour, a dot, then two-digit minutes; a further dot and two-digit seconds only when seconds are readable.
6.00
